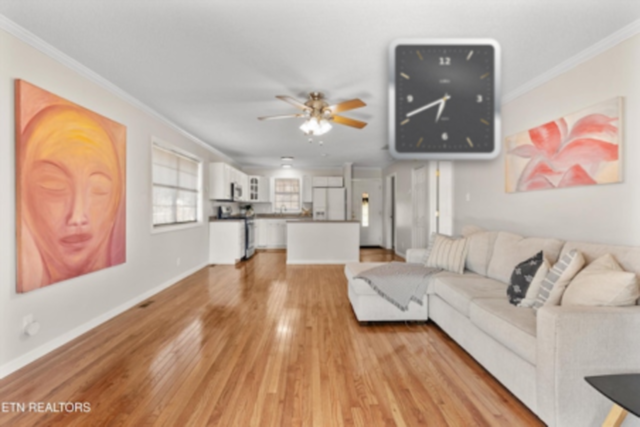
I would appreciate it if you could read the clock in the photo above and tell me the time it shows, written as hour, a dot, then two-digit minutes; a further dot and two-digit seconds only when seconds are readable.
6.41
